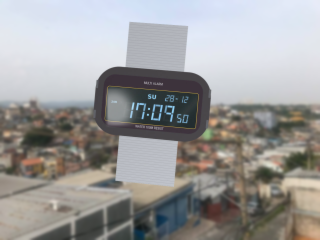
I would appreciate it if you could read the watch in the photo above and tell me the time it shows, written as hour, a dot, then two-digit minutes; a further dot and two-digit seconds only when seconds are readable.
17.09
